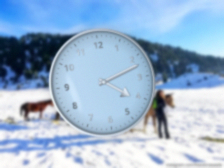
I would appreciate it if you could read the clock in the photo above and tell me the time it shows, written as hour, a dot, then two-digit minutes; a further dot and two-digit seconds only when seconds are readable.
4.12
